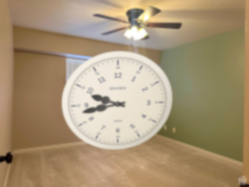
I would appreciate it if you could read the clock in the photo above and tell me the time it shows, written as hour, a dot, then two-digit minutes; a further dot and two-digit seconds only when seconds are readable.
9.43
